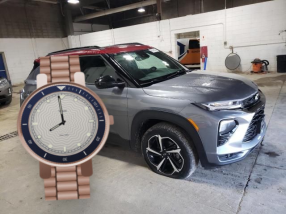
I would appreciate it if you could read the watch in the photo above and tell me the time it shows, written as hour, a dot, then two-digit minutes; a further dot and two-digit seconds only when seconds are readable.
7.59
